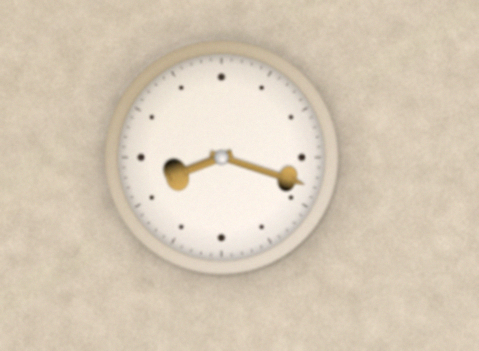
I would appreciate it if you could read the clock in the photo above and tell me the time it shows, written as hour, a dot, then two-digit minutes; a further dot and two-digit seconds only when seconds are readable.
8.18
